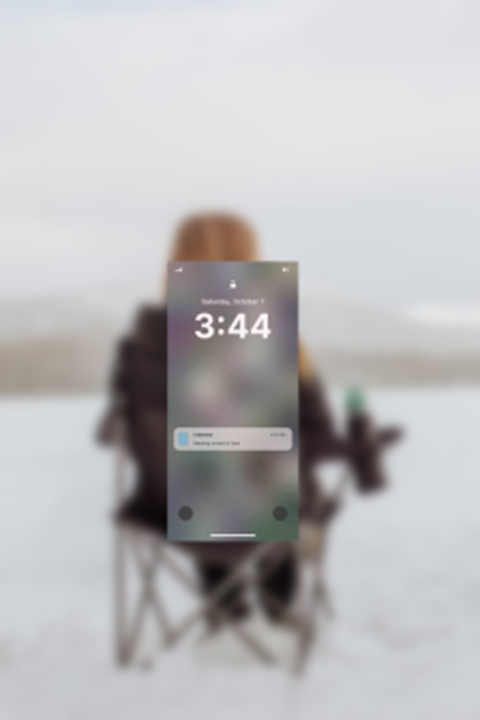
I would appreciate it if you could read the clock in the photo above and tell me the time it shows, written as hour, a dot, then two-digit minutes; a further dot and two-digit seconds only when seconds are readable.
3.44
